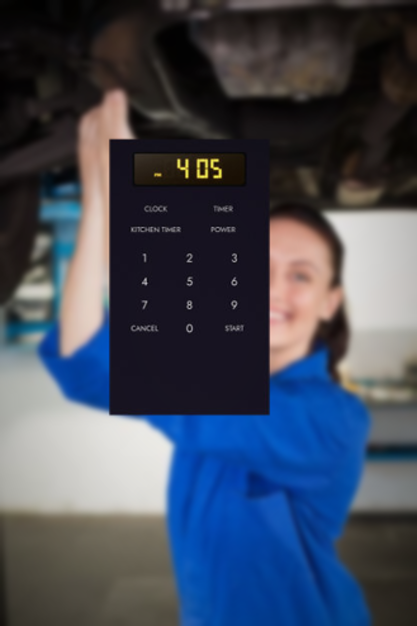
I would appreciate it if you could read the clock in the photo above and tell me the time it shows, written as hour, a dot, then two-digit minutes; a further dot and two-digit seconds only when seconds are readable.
4.05
